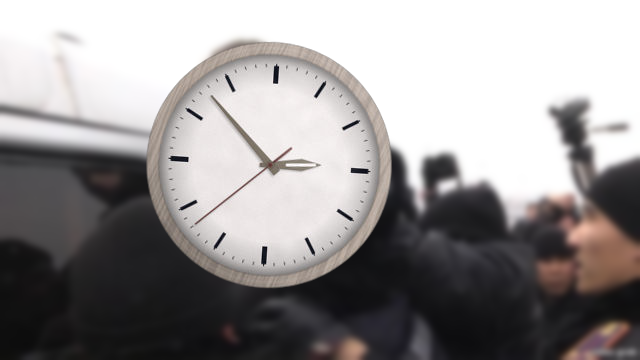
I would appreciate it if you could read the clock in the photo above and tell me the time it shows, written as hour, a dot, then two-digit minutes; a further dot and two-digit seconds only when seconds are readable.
2.52.38
